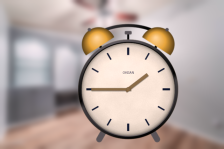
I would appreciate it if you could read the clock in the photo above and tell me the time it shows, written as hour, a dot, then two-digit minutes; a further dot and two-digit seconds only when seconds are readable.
1.45
